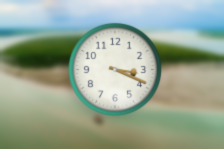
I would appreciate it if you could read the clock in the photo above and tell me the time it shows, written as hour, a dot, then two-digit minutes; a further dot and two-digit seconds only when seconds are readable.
3.19
